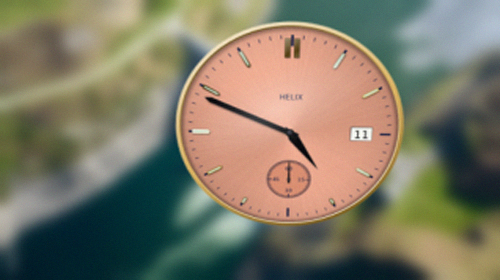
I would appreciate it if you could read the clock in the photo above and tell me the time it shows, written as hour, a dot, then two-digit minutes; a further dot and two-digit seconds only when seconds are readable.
4.49
